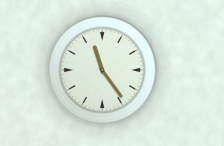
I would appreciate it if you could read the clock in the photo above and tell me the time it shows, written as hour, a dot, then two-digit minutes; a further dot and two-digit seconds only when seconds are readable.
11.24
